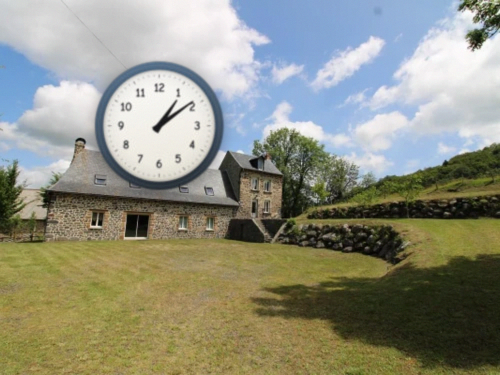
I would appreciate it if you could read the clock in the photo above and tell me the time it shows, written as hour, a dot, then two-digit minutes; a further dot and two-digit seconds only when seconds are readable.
1.09
